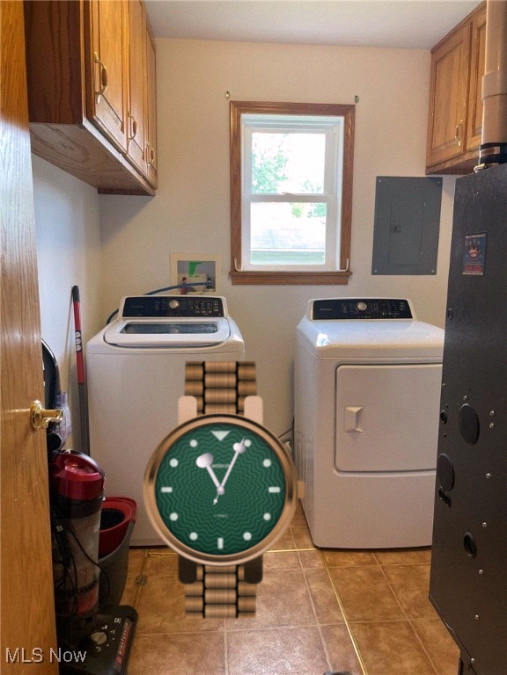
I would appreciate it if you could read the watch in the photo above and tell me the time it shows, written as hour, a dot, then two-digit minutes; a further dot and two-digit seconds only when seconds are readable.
11.04.04
